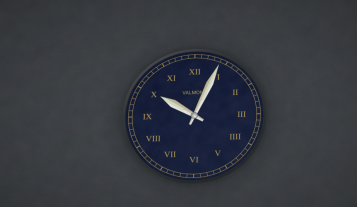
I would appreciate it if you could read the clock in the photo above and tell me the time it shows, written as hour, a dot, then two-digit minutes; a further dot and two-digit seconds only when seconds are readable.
10.04
